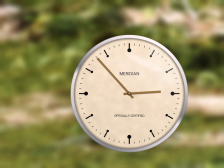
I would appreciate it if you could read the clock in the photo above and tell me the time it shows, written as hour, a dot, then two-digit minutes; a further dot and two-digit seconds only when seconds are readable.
2.53
